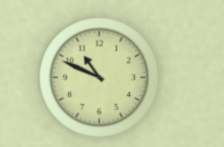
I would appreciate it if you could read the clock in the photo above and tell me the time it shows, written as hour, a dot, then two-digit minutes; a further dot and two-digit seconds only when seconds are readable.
10.49
